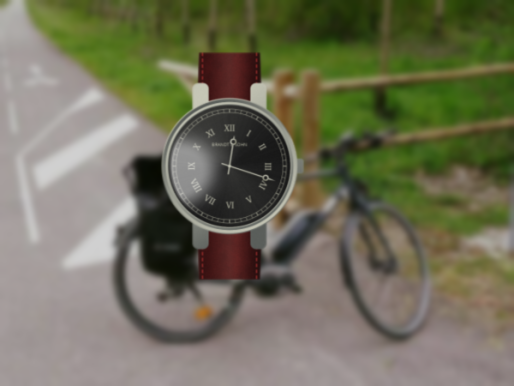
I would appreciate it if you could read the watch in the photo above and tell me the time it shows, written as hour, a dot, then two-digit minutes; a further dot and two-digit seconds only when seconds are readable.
12.18
